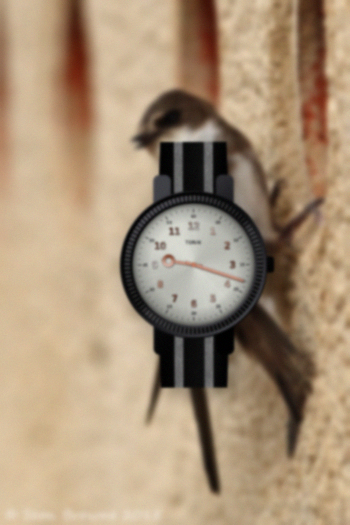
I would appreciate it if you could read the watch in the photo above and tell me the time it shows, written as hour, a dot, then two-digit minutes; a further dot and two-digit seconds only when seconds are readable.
9.18
